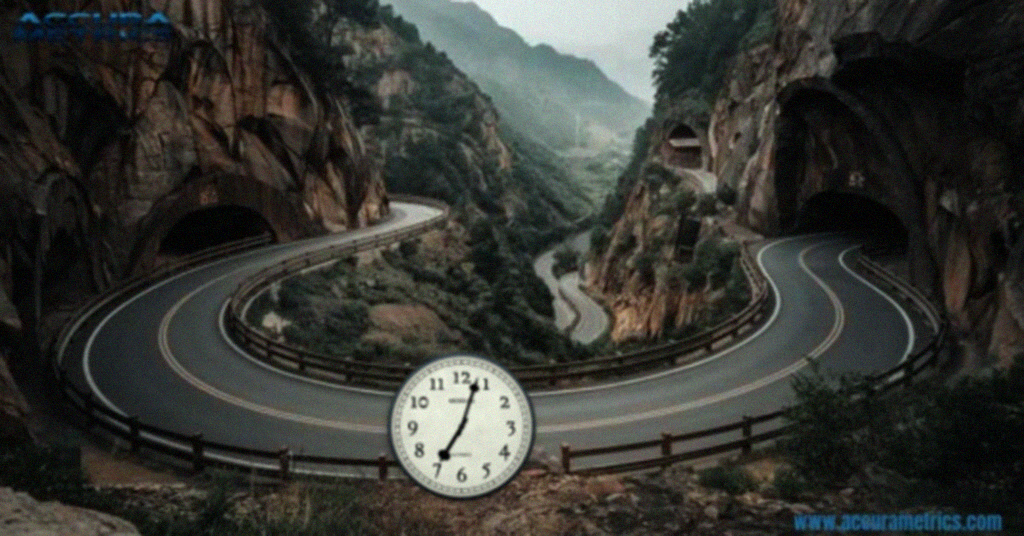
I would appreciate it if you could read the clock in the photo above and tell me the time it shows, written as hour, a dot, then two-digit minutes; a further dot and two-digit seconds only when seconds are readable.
7.03
